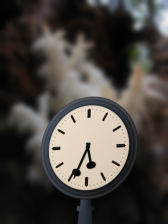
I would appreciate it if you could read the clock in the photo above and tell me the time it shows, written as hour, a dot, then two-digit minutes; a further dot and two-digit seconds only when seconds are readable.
5.34
